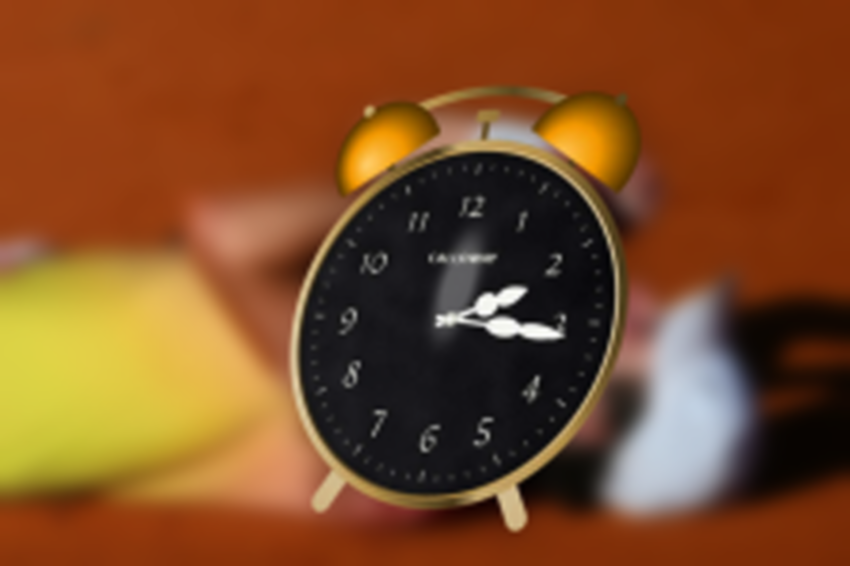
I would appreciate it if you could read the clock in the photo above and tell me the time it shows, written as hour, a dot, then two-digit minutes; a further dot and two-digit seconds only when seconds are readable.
2.16
